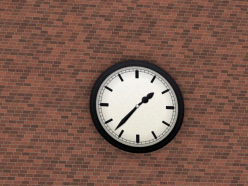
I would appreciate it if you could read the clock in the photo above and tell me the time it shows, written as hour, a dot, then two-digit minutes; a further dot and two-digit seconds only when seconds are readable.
1.37
